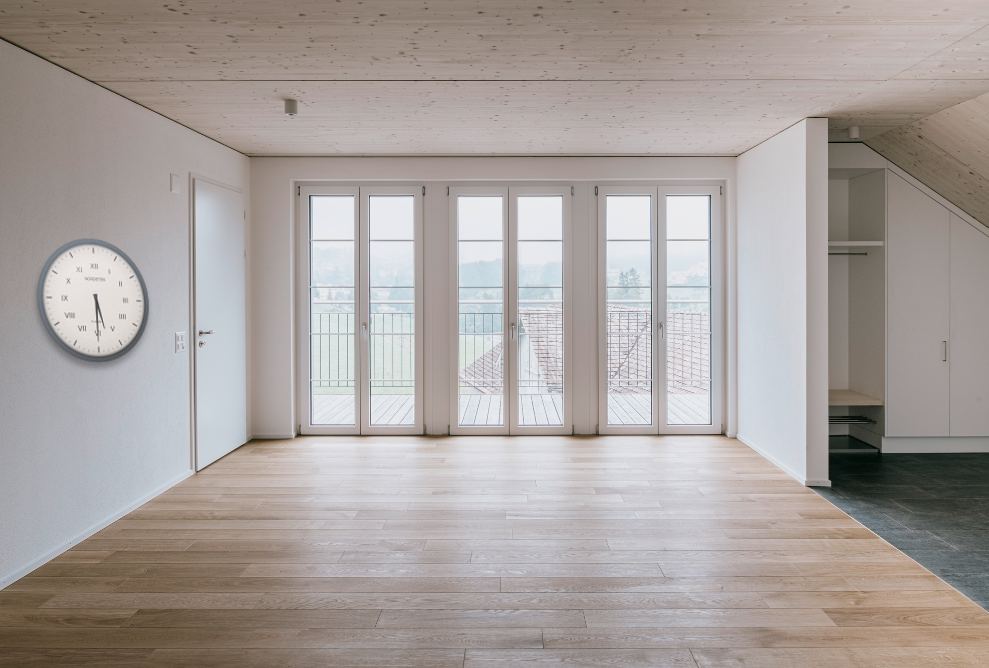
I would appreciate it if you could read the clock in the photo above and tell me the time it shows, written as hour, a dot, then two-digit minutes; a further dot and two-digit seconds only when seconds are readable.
5.30
